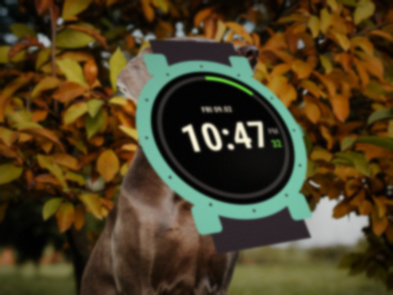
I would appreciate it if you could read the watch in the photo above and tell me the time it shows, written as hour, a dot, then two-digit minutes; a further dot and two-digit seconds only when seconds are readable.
10.47
